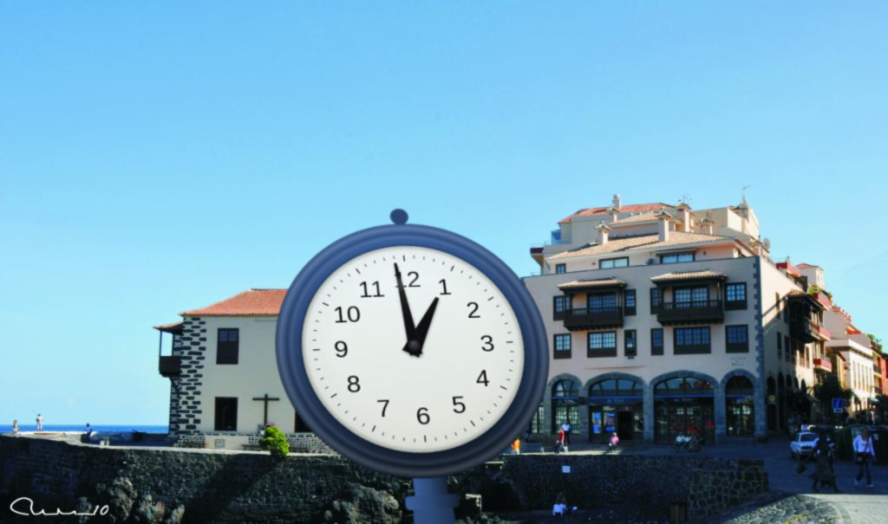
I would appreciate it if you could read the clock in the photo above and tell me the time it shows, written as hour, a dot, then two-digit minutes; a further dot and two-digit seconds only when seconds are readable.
12.59
